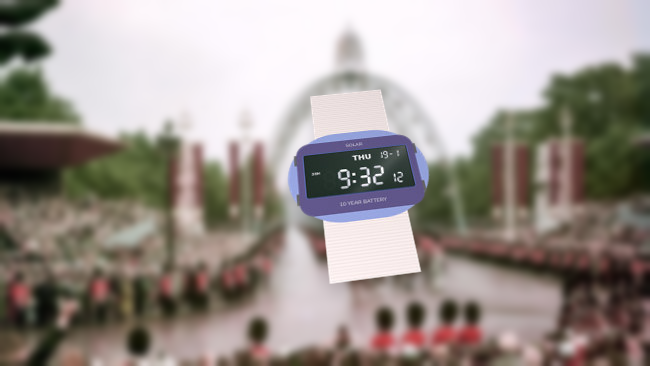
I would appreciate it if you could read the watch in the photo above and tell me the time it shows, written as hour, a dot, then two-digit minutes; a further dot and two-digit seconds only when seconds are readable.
9.32.12
